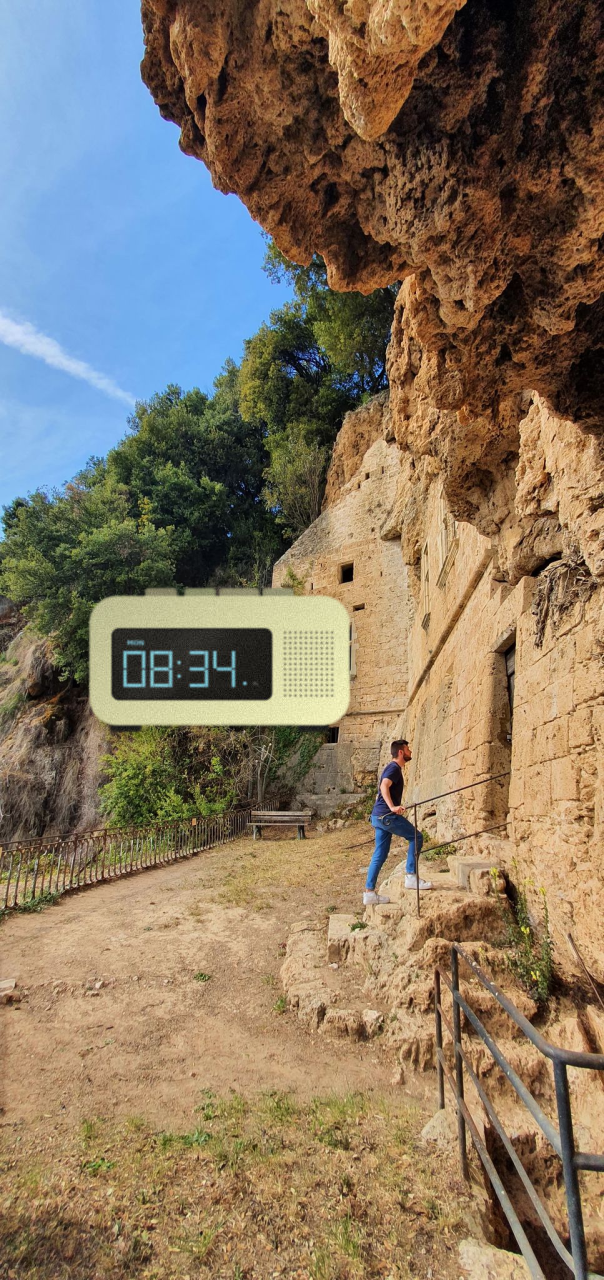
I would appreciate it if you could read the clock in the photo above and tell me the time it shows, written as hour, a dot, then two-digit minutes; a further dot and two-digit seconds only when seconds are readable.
8.34
